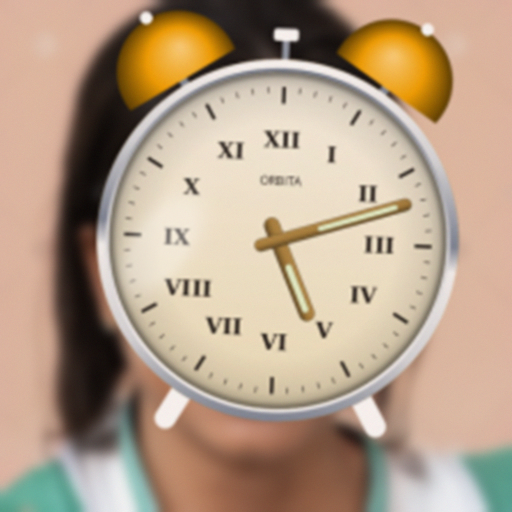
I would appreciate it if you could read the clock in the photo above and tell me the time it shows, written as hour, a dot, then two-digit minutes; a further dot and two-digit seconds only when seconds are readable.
5.12
